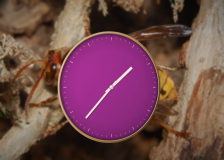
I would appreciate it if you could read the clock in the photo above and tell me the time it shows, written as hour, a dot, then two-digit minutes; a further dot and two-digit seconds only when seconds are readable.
1.37
